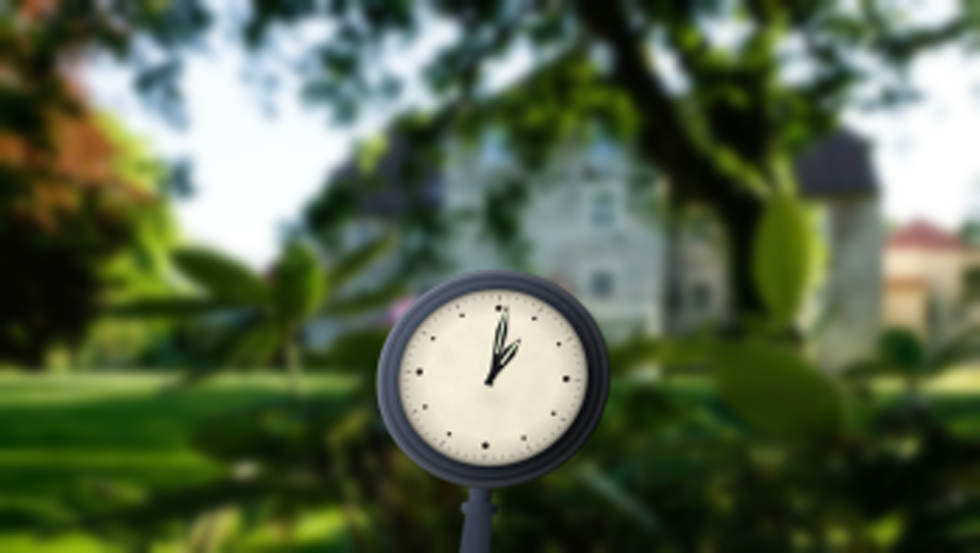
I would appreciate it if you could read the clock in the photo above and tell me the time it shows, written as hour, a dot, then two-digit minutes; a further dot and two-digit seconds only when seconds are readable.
1.01
